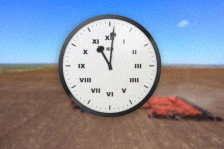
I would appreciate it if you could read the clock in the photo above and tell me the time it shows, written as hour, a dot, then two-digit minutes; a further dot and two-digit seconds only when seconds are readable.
11.01
